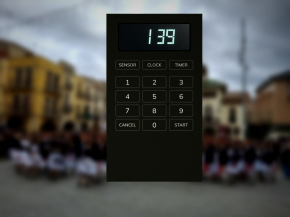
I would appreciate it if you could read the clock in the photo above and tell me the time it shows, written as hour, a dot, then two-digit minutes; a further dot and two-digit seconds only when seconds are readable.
1.39
